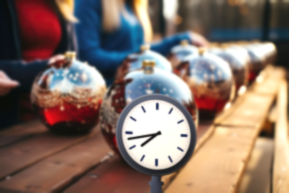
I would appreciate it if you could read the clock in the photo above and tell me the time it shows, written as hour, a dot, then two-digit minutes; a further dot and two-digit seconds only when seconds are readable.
7.43
